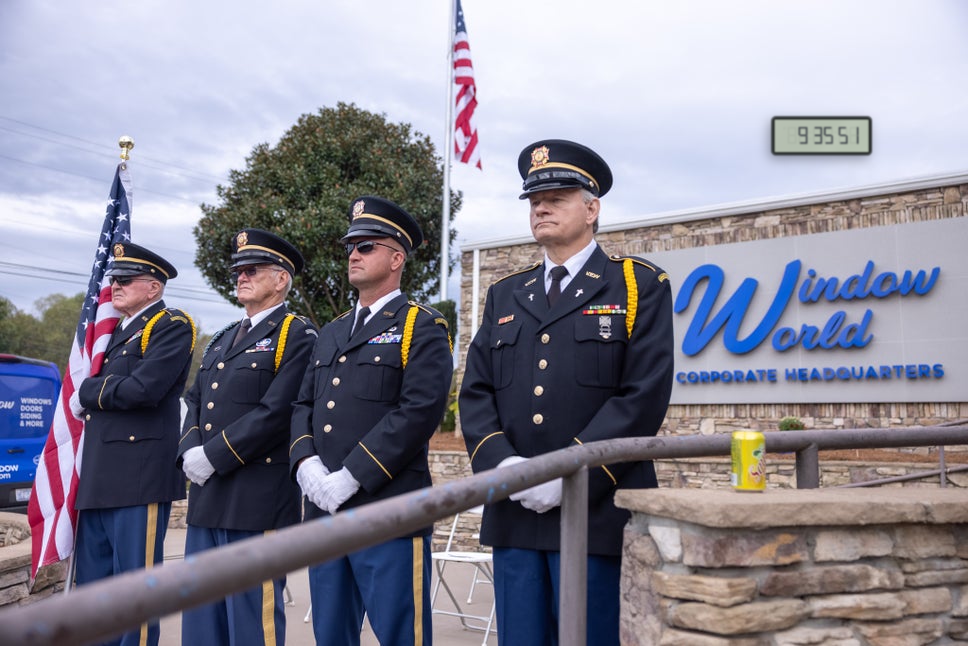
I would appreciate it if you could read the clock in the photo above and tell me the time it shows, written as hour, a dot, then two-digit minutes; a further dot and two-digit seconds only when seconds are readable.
9.35.51
